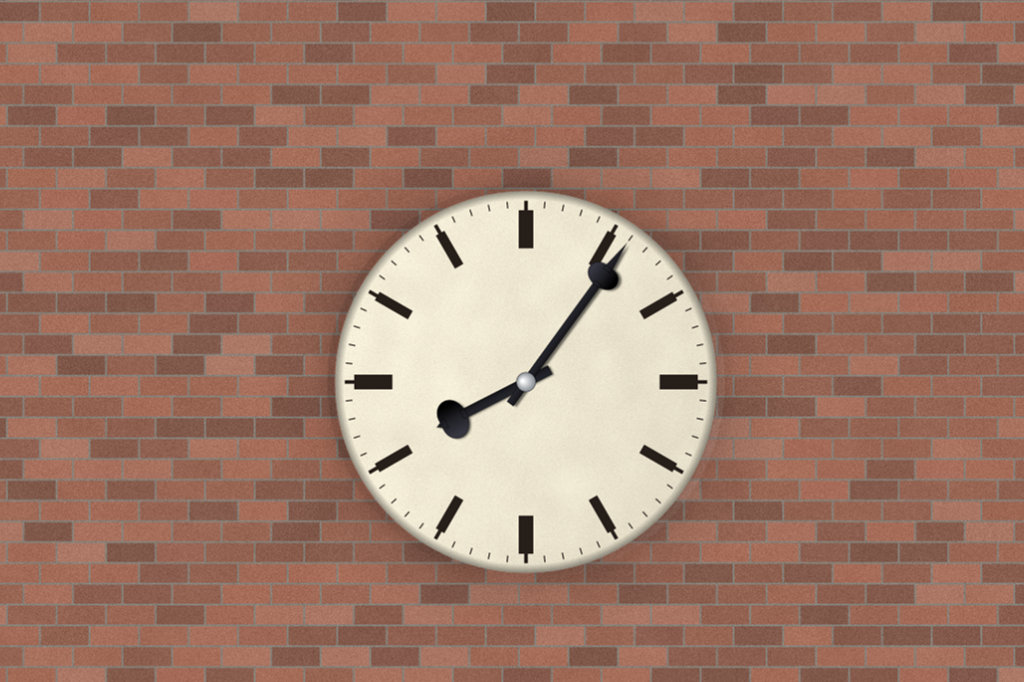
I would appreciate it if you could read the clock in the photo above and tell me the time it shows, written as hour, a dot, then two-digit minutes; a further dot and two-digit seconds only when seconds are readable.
8.06
